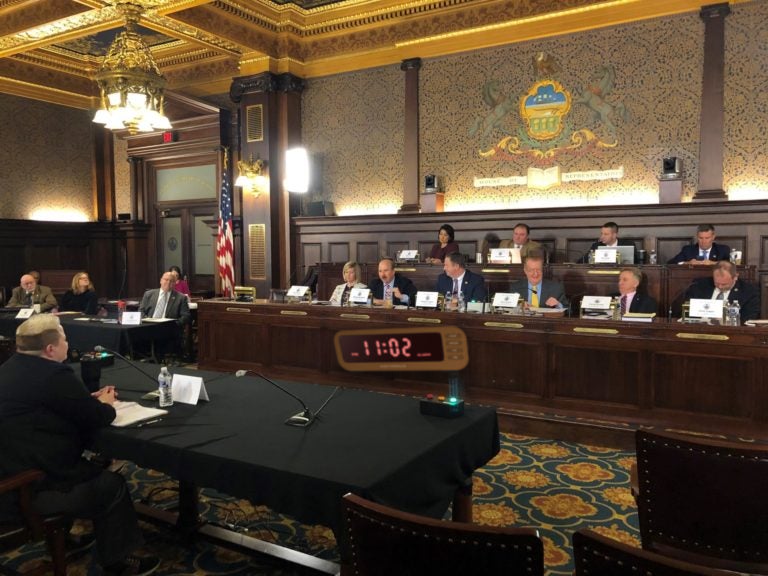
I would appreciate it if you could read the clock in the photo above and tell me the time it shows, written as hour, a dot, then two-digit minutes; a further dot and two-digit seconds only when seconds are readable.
11.02
